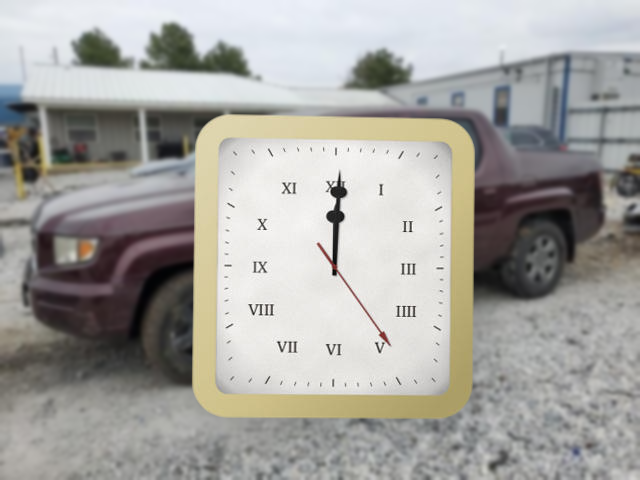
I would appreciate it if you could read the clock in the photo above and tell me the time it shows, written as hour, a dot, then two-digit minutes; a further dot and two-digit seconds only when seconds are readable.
12.00.24
